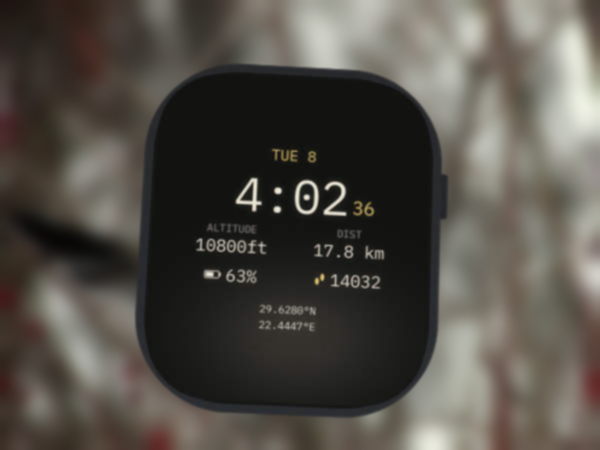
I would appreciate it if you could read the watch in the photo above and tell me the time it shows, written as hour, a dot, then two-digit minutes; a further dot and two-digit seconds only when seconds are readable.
4.02.36
